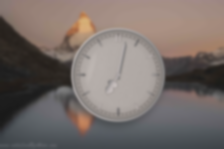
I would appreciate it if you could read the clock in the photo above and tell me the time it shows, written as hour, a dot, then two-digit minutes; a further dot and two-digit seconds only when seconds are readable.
7.02
